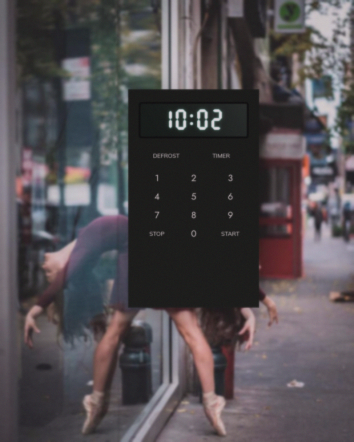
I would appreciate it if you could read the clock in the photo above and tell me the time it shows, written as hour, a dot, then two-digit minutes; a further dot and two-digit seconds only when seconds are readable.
10.02
